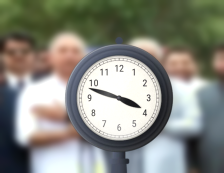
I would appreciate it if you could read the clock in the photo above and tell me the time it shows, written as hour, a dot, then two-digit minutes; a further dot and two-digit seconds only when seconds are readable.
3.48
